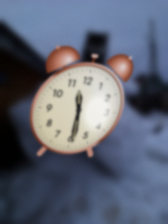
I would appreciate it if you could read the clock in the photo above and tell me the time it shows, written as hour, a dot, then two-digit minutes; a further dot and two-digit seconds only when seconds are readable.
11.29
